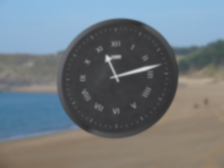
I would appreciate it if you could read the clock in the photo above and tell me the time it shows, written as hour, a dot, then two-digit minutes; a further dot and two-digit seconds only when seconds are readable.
11.13
